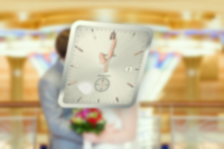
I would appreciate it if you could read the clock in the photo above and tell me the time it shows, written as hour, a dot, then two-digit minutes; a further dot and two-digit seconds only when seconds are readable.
11.01
